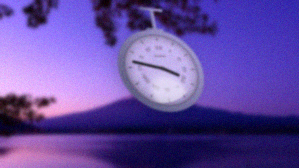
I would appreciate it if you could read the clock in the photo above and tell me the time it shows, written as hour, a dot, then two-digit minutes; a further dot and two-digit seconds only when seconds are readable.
3.47
